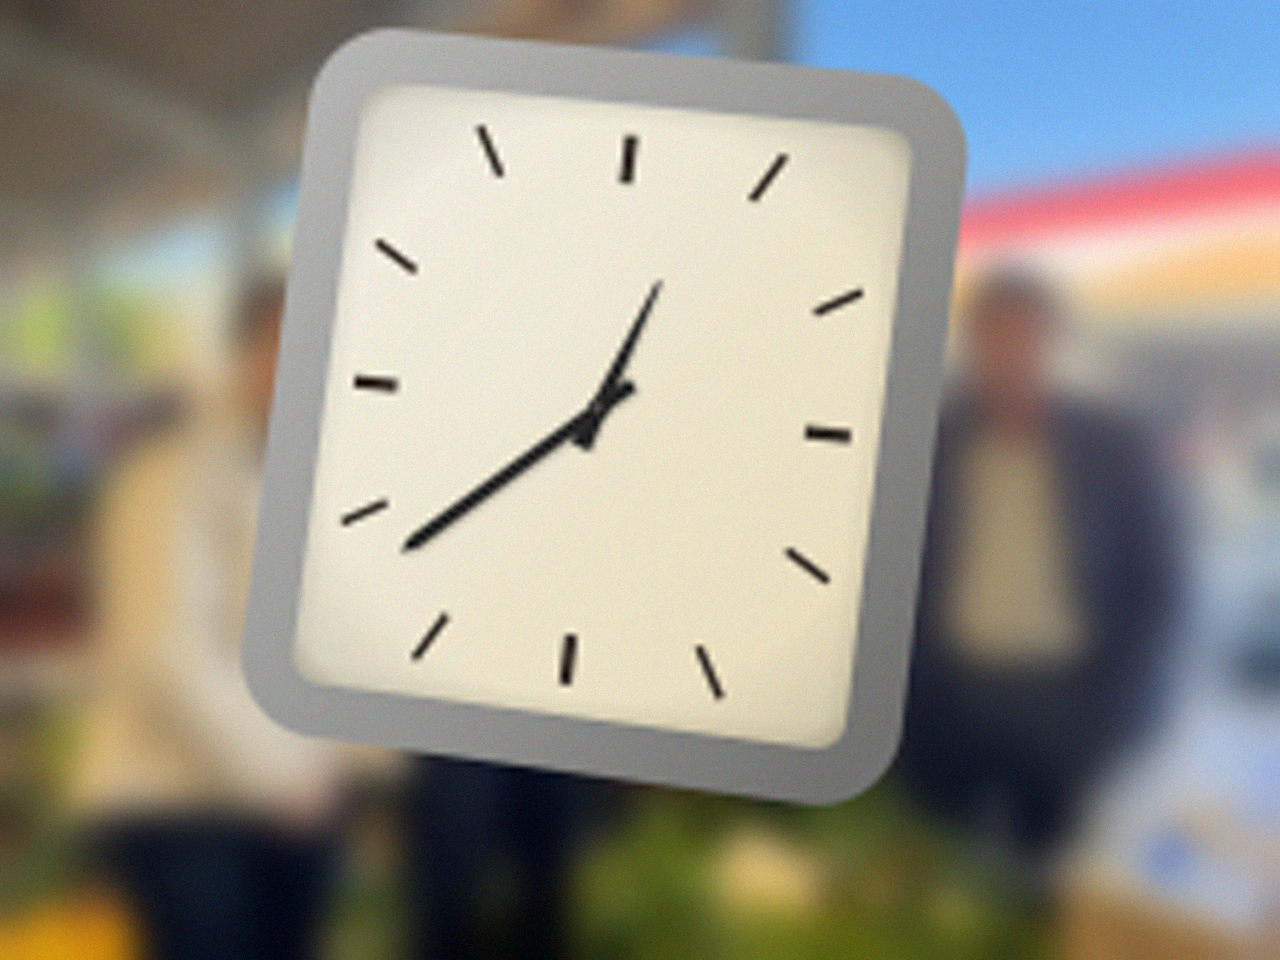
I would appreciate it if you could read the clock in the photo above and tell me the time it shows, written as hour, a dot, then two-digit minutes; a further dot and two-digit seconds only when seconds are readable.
12.38
